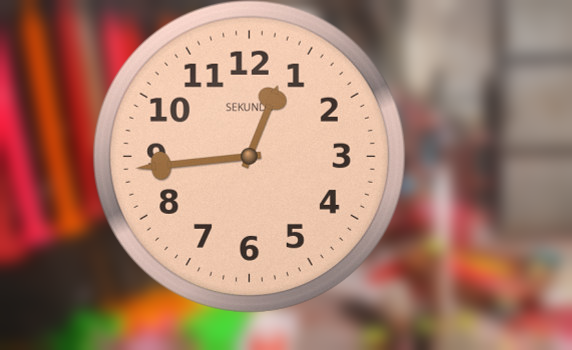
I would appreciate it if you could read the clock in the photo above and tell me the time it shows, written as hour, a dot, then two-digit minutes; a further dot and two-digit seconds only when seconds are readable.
12.44
